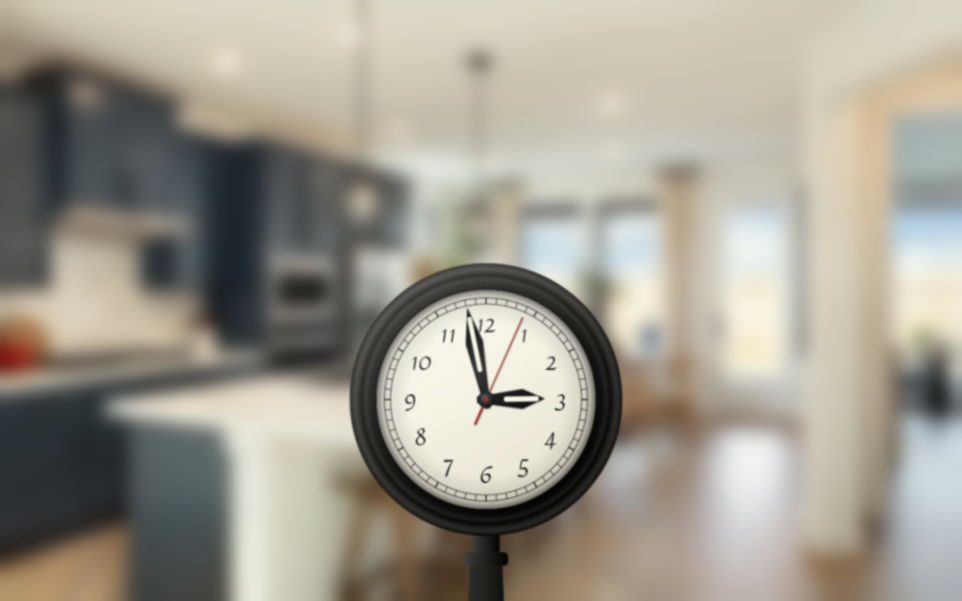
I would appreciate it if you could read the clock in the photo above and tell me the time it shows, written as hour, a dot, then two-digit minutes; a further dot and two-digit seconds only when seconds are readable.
2.58.04
